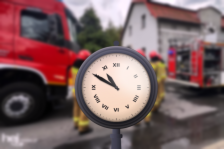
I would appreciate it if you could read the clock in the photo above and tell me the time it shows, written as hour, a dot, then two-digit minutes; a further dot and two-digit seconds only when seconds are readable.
10.50
